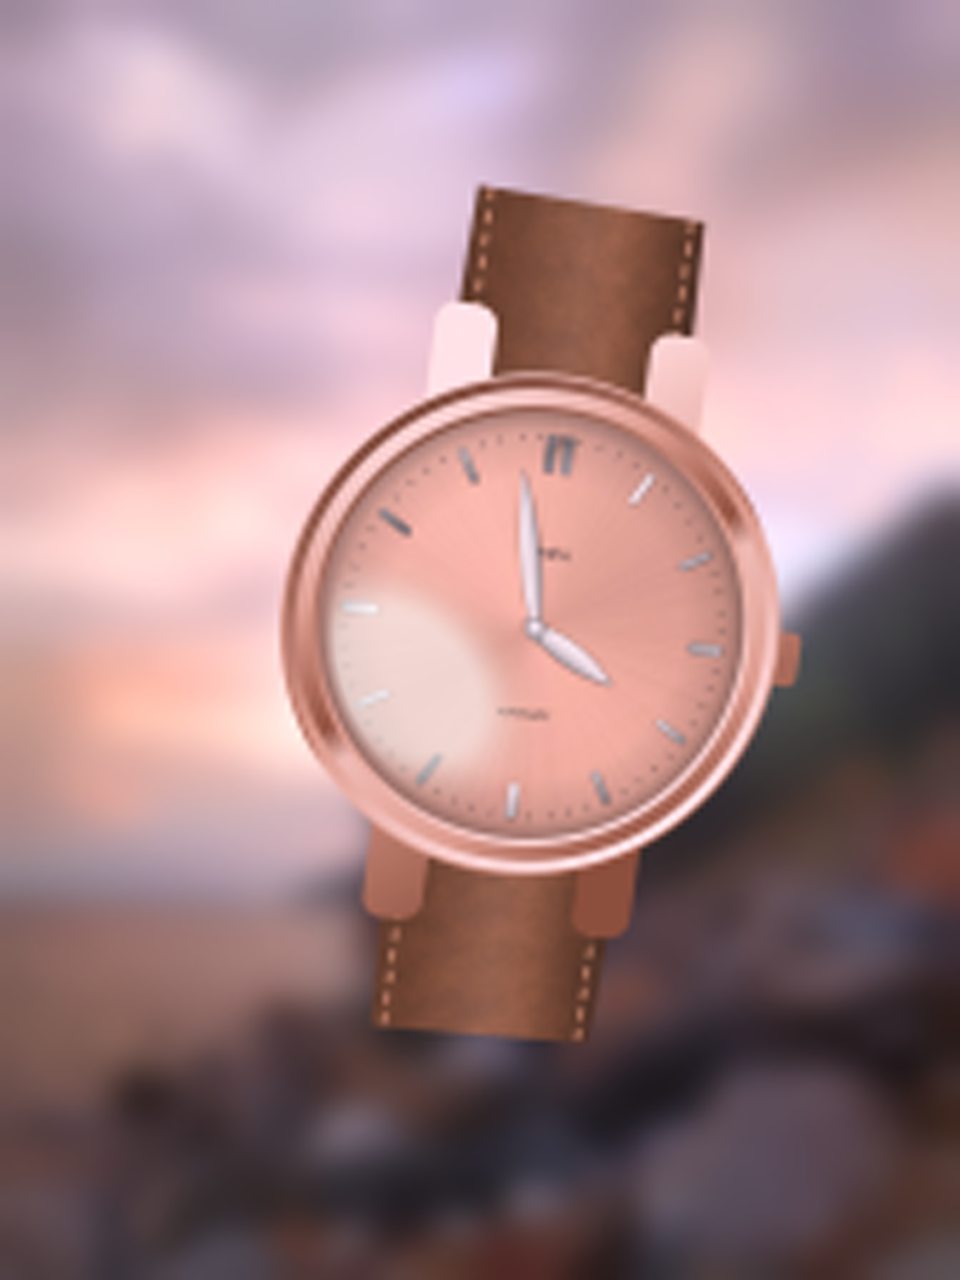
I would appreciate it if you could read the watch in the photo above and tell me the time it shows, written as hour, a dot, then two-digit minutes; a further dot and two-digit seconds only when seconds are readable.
3.58
